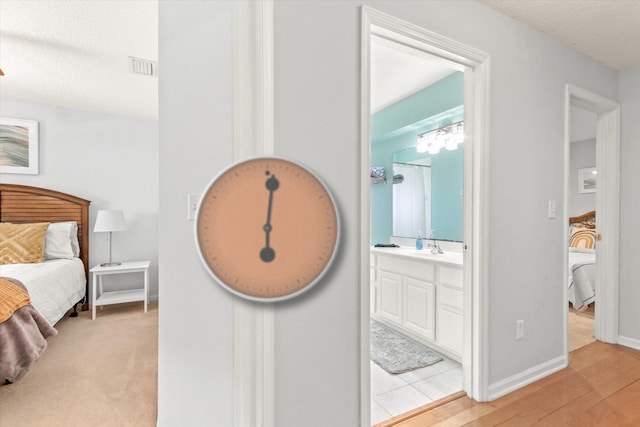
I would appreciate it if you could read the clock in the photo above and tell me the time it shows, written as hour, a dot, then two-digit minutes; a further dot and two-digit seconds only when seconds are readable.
6.01
